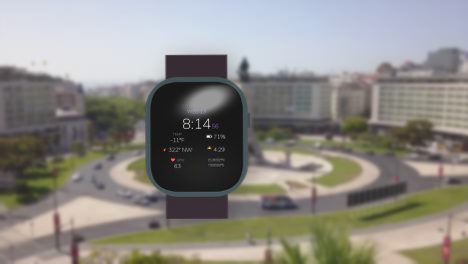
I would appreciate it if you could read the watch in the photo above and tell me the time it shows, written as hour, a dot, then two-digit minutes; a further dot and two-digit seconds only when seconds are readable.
8.14
